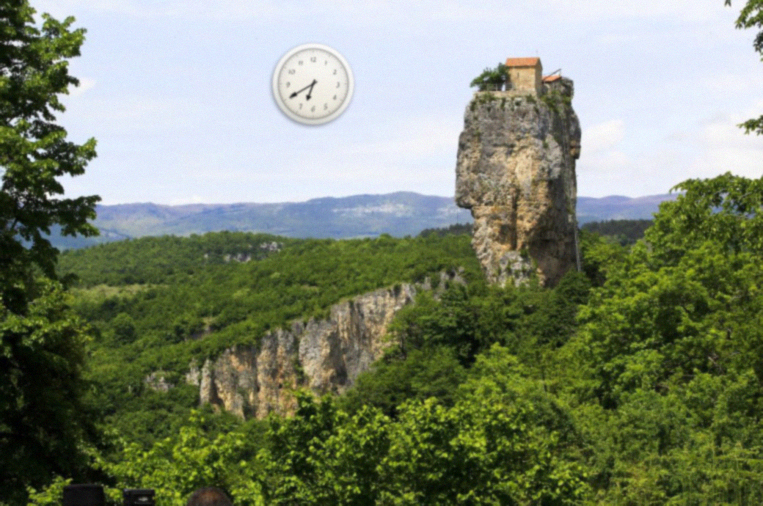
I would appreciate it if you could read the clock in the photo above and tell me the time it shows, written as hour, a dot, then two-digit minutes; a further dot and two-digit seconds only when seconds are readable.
6.40
